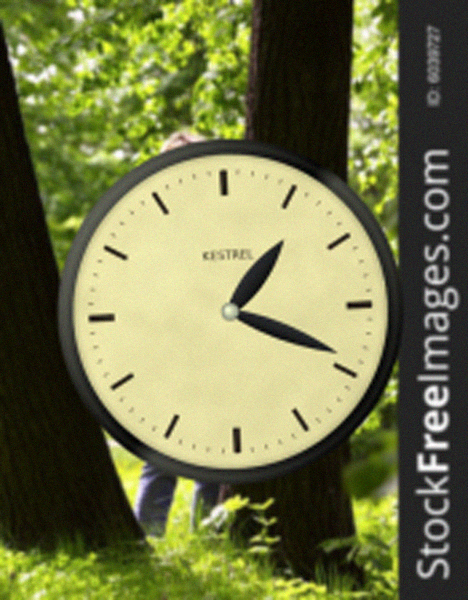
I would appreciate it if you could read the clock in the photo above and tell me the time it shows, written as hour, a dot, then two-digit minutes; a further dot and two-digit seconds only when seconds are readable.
1.19
